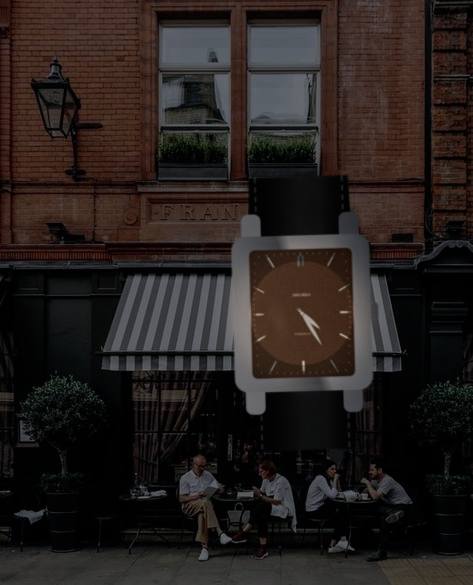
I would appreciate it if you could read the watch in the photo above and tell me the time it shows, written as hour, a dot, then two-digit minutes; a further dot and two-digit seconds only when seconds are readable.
4.25
